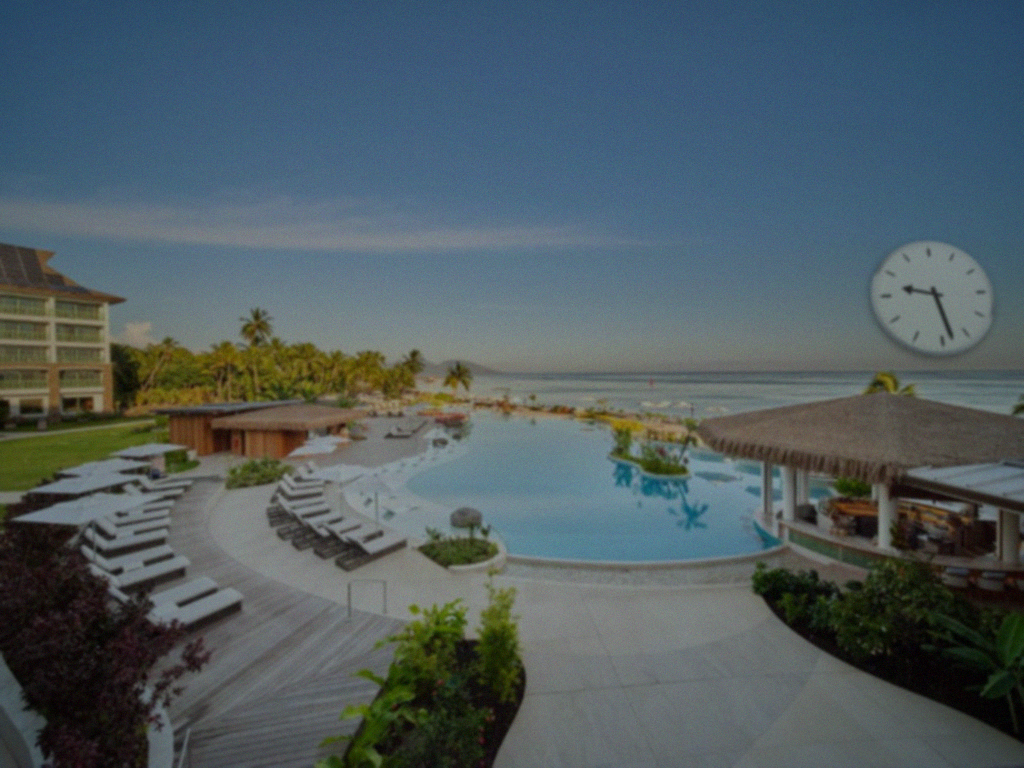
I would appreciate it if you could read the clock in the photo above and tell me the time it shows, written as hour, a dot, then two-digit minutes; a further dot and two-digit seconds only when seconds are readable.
9.28
